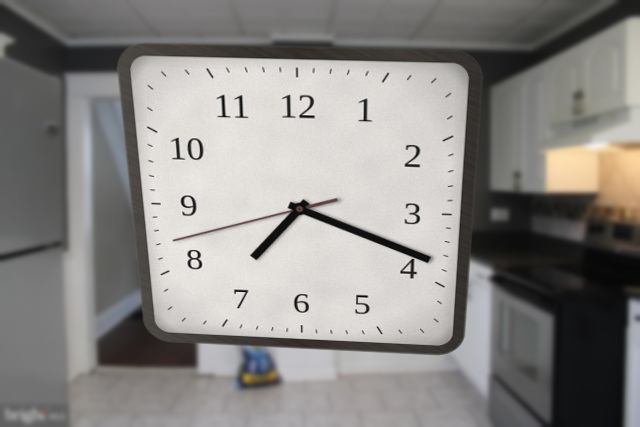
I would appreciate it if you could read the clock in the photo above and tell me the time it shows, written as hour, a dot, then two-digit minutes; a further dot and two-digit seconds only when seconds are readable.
7.18.42
